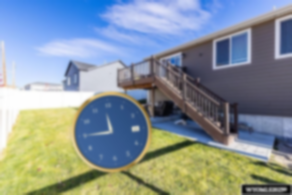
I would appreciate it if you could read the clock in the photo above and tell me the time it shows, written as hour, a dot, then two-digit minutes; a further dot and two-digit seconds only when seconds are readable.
11.45
